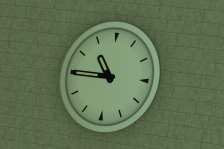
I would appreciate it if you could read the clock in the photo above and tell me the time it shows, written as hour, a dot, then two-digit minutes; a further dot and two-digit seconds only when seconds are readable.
10.45
